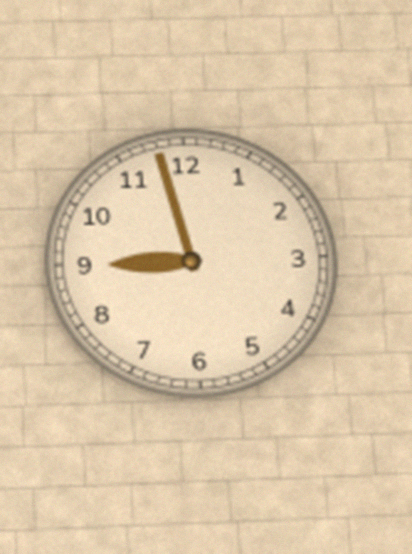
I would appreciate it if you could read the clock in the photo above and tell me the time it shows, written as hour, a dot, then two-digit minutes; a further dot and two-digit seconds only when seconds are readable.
8.58
